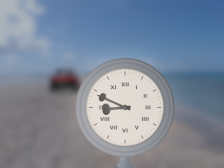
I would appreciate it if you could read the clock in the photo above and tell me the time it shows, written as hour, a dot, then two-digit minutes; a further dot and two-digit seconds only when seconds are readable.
8.49
